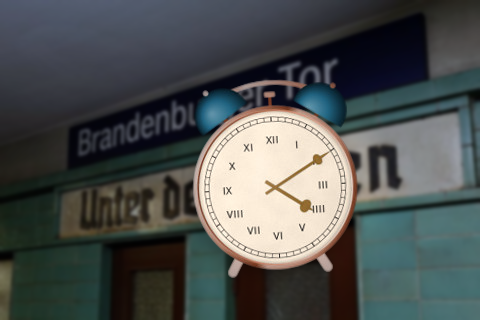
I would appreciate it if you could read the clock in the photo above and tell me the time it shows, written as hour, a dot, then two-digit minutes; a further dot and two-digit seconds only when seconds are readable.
4.10
